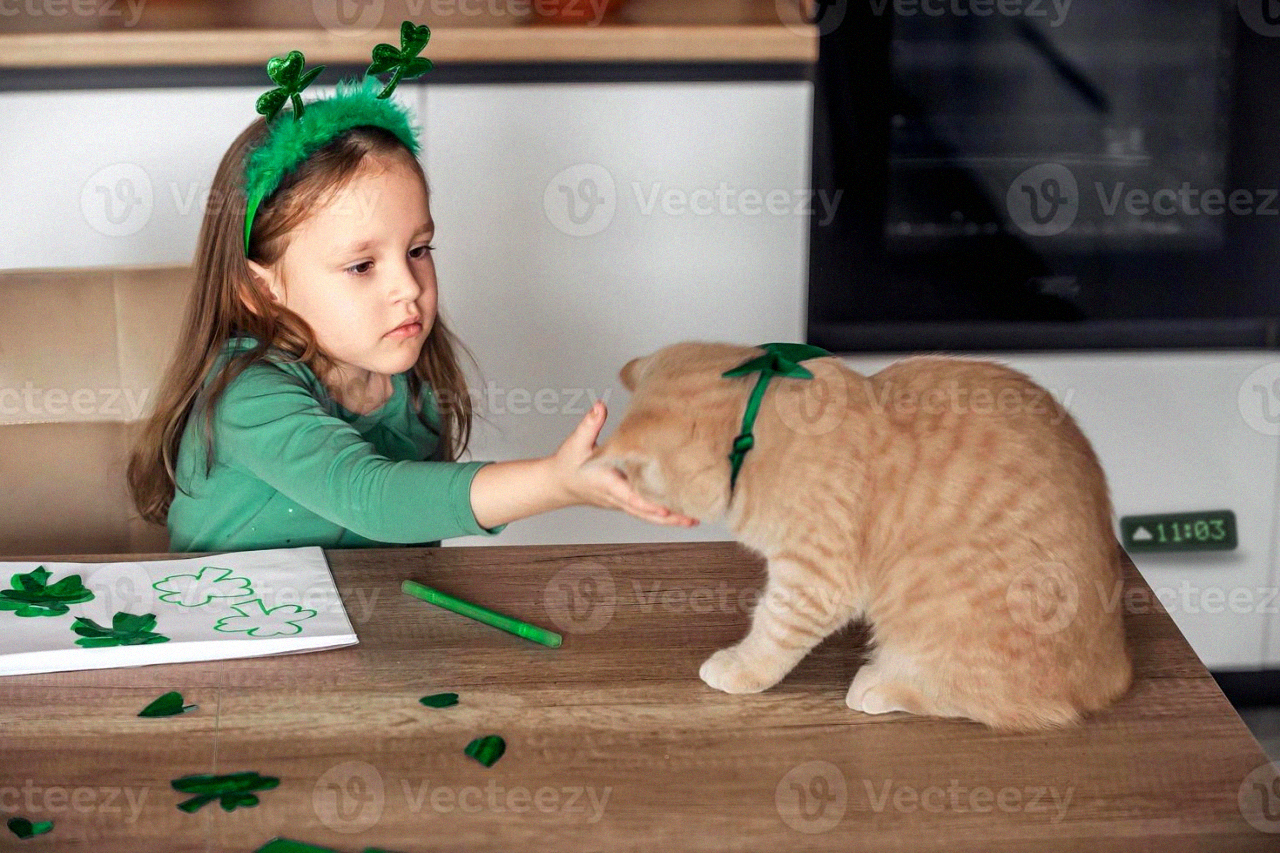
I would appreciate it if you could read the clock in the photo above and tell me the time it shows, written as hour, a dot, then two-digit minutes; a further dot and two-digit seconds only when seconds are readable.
11.03
